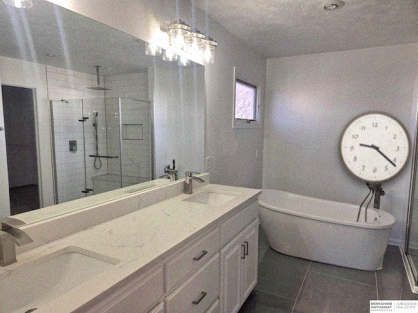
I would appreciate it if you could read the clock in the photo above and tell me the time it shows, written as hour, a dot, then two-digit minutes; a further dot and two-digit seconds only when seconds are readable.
9.22
